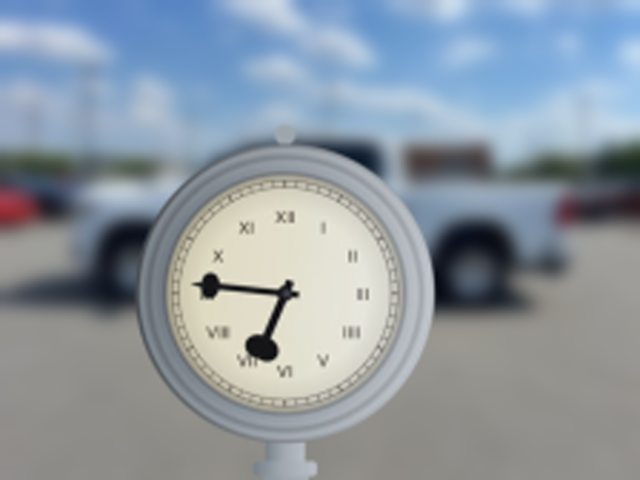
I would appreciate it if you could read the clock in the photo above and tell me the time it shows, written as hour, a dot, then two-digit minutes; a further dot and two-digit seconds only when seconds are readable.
6.46
